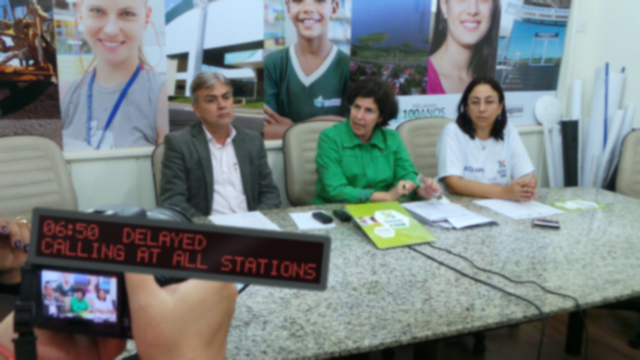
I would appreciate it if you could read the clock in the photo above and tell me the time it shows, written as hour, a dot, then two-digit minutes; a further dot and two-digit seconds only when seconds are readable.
6.50
